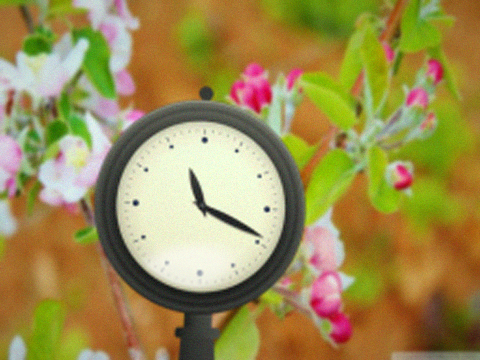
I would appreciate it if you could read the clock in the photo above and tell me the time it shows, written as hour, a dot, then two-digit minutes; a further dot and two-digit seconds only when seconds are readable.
11.19
